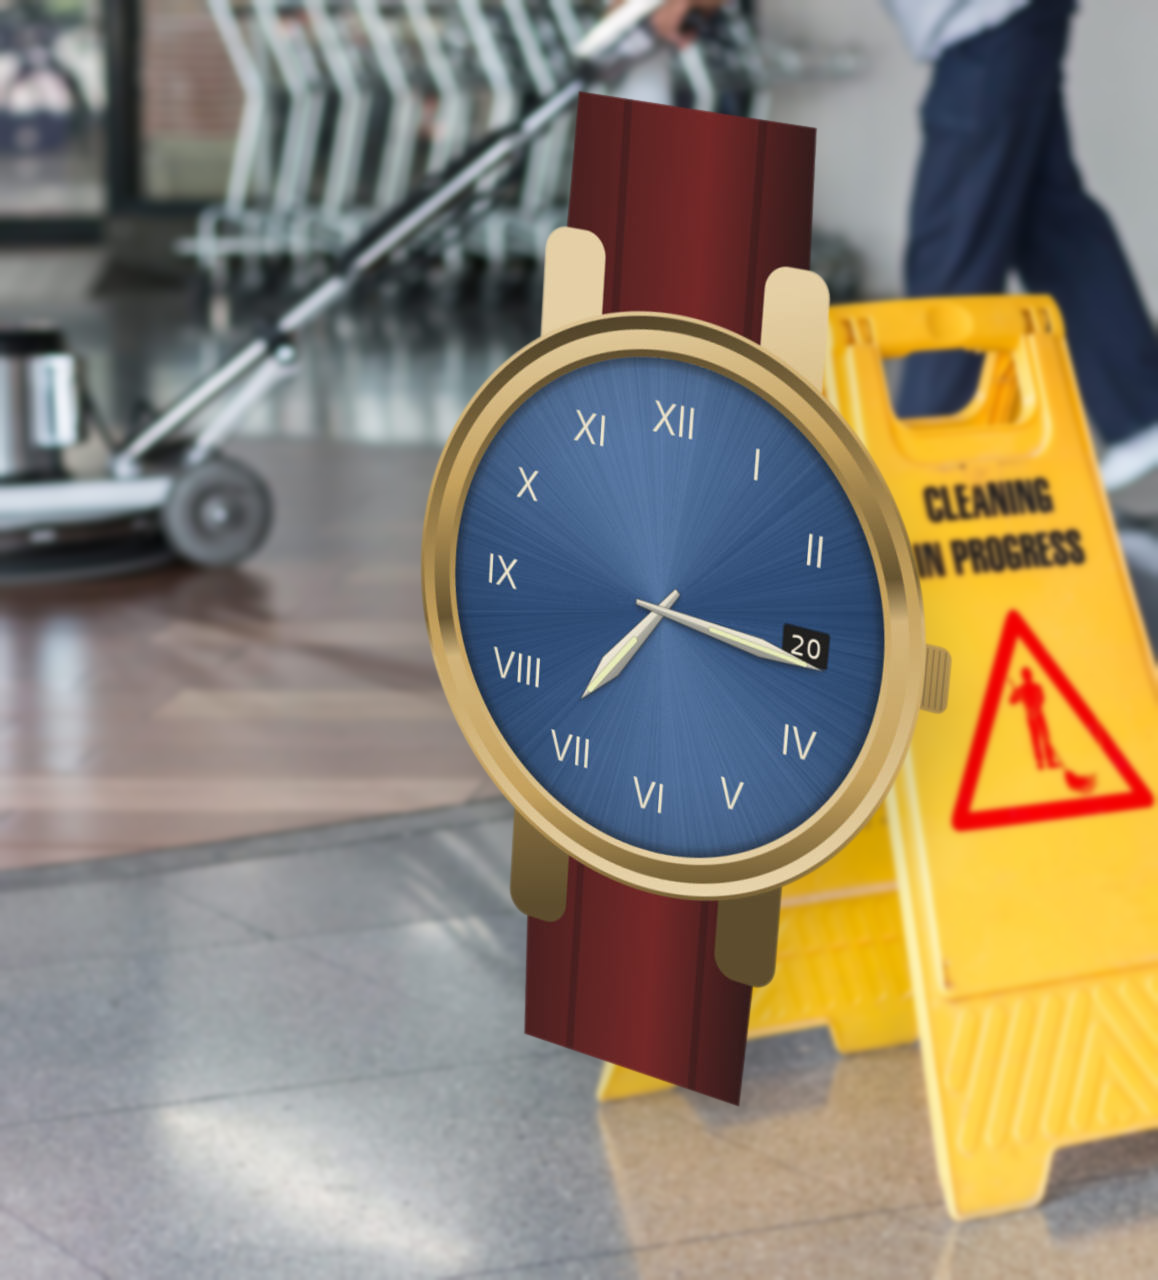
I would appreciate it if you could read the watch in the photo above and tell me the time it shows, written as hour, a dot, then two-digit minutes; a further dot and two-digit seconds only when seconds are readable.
7.16
